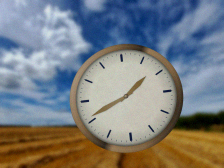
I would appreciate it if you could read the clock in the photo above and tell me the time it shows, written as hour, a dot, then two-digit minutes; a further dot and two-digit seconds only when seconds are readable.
1.41
